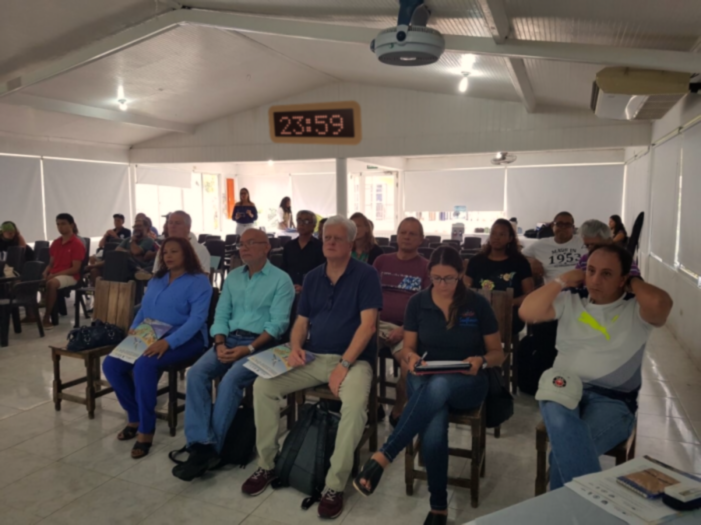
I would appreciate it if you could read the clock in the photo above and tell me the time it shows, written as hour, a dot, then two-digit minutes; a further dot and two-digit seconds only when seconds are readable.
23.59
